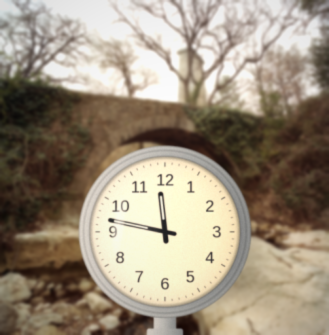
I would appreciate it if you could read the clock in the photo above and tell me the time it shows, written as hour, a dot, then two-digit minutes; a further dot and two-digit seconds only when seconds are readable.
11.47
